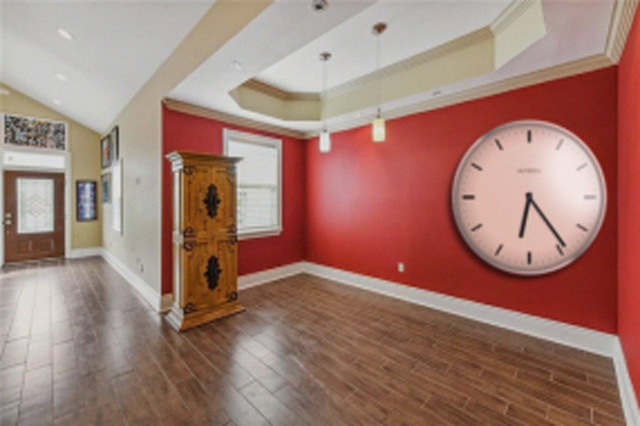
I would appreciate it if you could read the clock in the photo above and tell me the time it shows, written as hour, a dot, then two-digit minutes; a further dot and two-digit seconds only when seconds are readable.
6.24
